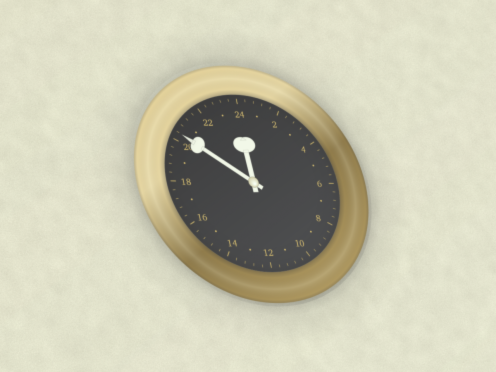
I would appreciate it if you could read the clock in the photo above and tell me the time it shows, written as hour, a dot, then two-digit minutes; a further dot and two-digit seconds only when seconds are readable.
23.51
